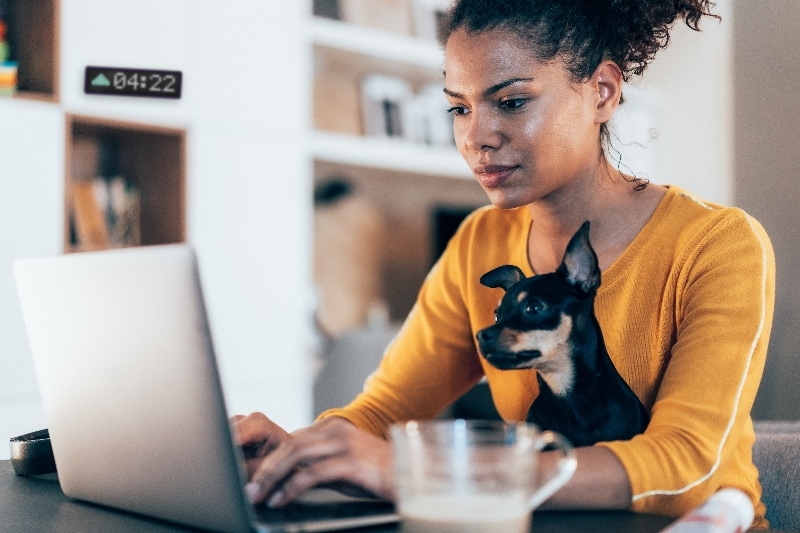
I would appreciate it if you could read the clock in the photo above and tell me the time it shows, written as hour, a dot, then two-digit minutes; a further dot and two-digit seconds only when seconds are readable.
4.22
